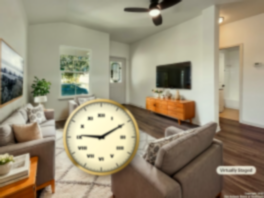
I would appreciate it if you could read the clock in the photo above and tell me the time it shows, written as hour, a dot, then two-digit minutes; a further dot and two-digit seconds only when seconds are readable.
9.10
